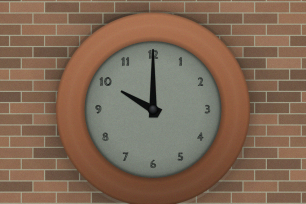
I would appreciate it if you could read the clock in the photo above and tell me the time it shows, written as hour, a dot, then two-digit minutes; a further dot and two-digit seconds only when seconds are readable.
10.00
